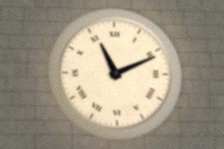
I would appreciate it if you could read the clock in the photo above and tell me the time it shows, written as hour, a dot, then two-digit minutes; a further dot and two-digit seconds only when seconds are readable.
11.11
